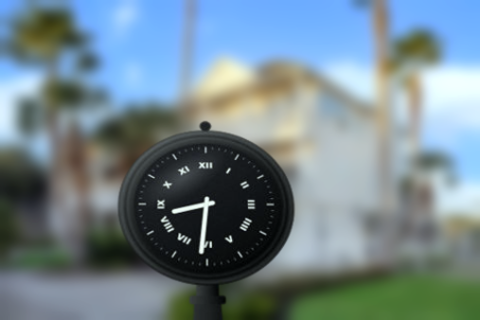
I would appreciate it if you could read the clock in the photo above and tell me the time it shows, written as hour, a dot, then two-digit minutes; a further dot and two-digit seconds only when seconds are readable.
8.31
